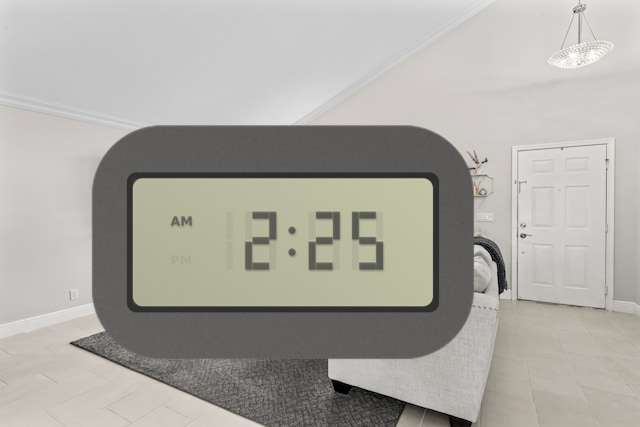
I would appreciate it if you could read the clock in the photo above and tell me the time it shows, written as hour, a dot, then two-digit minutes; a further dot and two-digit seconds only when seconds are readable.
2.25
